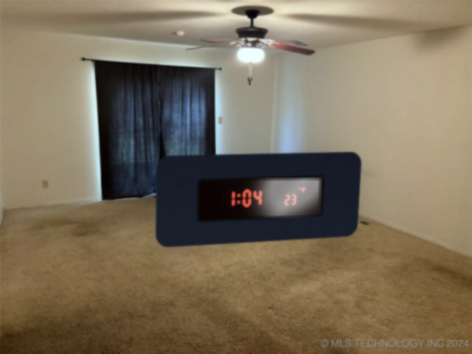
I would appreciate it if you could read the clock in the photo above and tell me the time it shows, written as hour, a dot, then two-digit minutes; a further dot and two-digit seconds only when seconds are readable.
1.04
